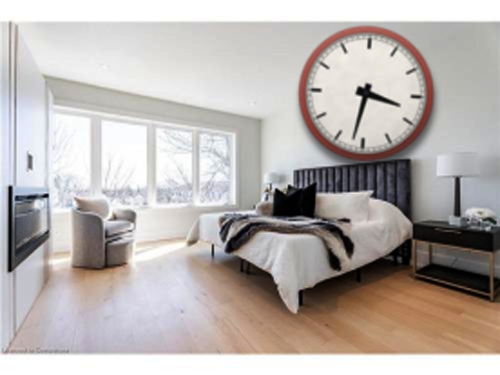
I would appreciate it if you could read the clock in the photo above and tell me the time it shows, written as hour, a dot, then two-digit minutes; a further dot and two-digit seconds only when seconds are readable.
3.32
